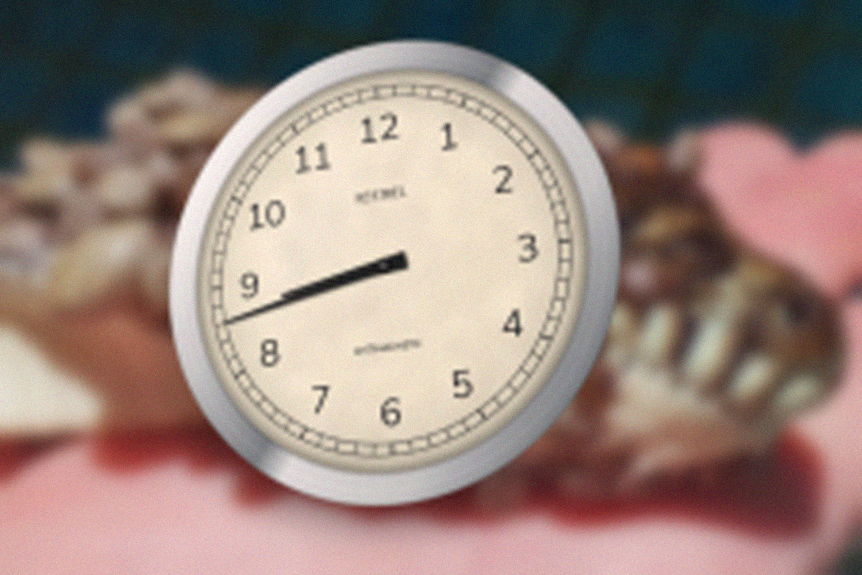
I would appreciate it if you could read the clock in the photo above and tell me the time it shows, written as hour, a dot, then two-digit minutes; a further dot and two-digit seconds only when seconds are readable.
8.43
